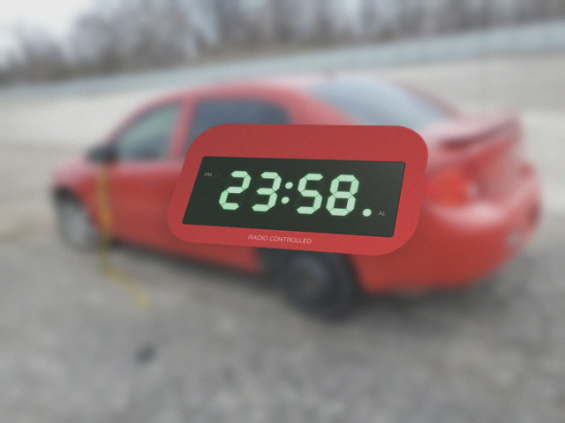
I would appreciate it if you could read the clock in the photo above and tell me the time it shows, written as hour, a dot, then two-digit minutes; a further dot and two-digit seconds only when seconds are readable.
23.58
